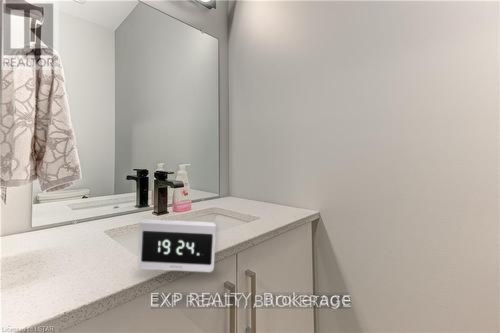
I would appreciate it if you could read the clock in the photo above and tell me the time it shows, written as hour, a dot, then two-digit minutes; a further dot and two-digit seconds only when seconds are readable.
19.24
